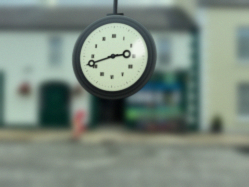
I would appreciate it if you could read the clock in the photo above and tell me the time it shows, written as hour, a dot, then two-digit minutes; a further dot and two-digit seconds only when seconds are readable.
2.42
